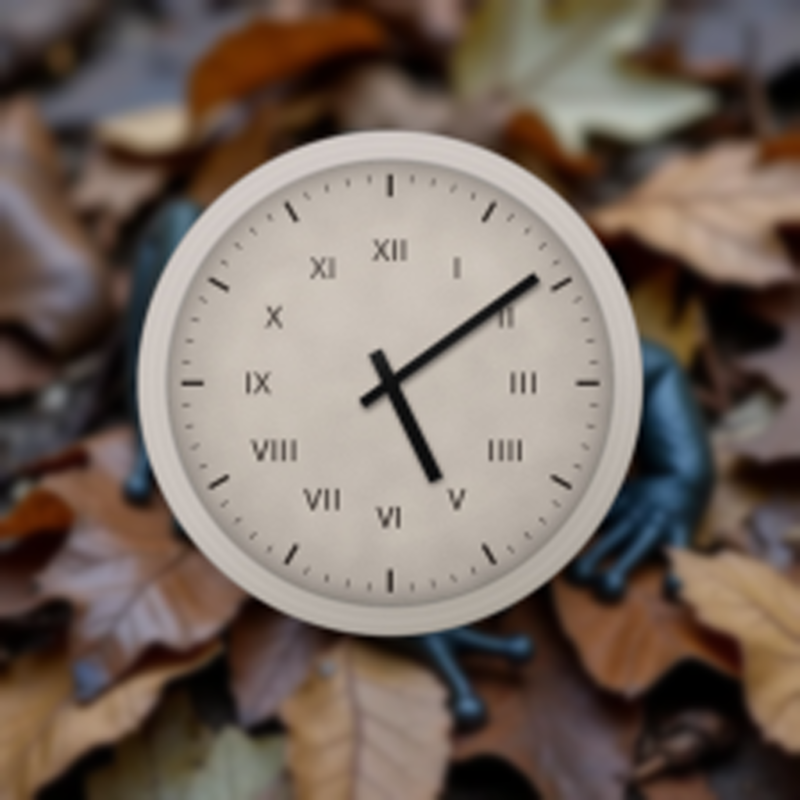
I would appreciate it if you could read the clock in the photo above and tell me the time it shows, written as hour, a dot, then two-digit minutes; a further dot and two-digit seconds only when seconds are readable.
5.09
